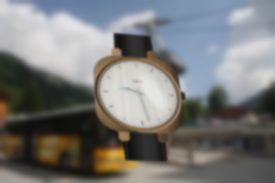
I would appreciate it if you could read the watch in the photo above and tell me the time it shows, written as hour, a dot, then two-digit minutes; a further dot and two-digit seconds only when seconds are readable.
9.28
